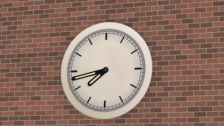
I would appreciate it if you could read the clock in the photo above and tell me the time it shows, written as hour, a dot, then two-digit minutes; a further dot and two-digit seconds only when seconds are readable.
7.43
